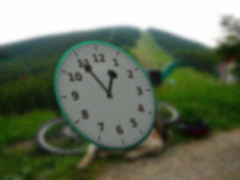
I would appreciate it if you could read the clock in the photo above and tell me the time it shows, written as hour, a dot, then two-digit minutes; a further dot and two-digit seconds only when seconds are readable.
12.55
